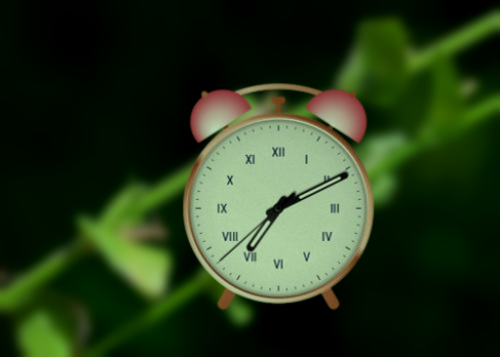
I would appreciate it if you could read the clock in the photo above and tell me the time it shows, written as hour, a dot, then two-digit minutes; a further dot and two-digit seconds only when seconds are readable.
7.10.38
